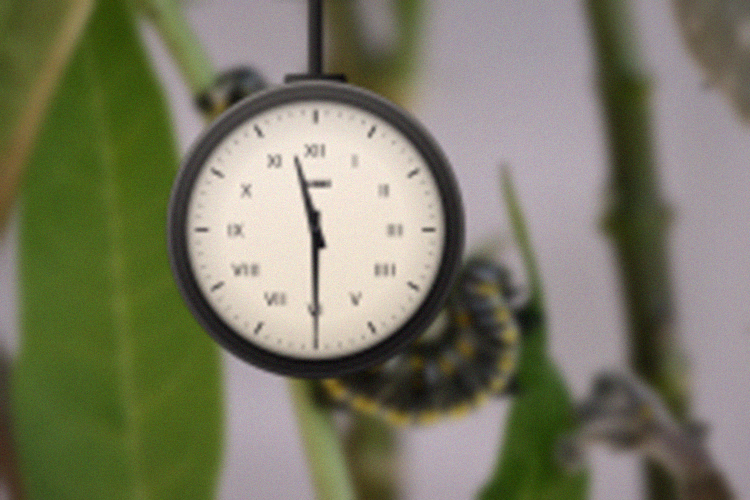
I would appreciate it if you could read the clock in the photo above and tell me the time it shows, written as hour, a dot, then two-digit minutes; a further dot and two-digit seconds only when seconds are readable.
11.30
